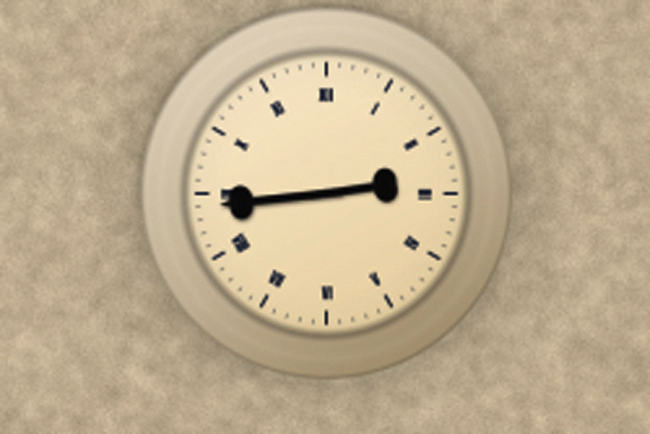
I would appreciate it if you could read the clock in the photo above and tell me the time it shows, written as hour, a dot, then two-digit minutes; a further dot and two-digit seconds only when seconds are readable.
2.44
